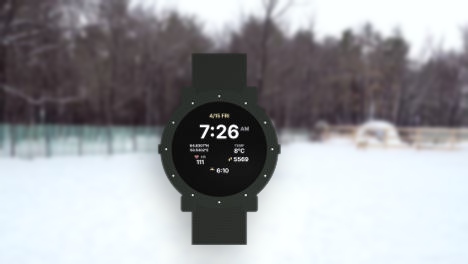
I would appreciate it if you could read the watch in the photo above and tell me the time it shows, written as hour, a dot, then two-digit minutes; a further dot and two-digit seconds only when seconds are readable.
7.26
